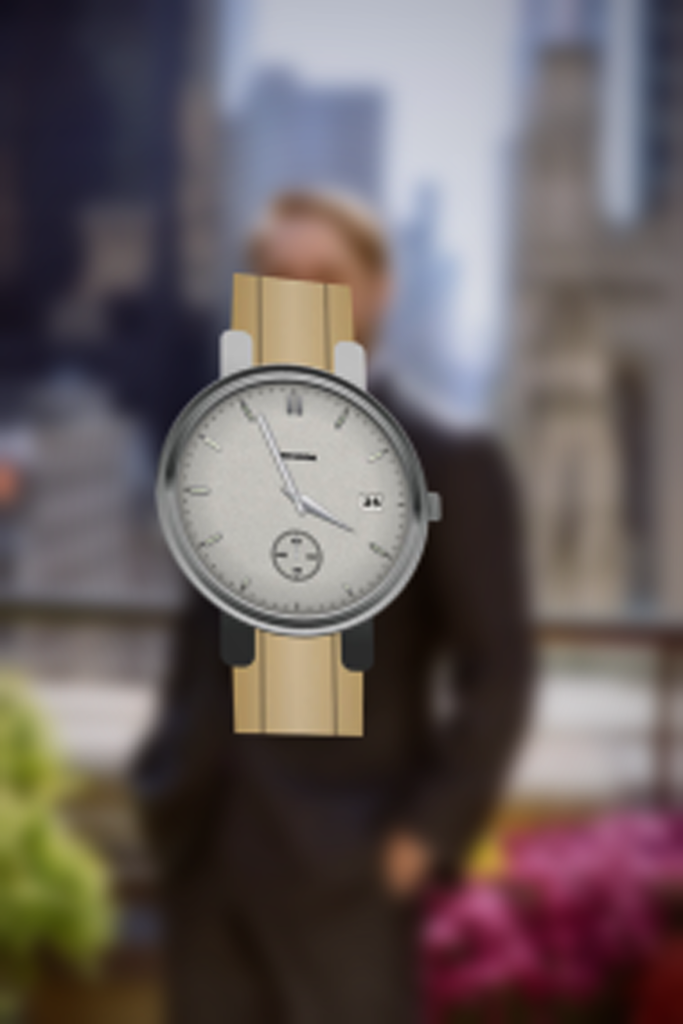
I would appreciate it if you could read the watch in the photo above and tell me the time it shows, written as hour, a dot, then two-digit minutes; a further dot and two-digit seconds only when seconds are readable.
3.56
